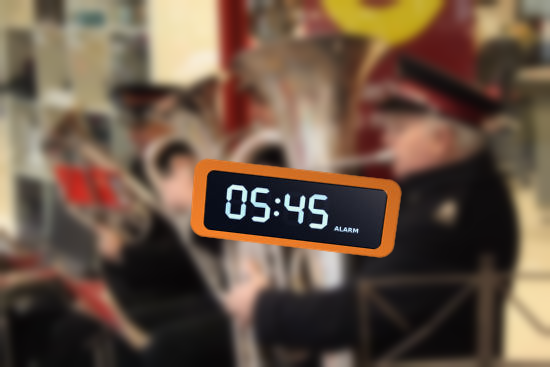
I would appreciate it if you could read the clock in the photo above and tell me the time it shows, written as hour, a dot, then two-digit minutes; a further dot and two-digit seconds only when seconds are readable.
5.45
